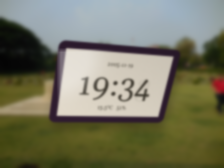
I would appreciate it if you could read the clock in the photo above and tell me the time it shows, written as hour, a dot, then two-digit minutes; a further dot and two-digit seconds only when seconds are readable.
19.34
